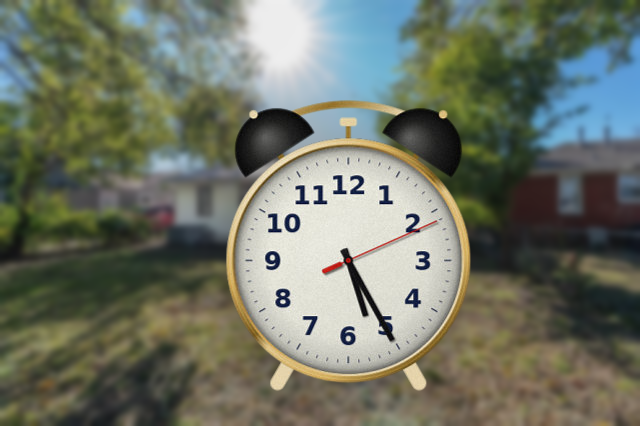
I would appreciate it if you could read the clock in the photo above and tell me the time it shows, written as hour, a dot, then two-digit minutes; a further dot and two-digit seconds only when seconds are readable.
5.25.11
